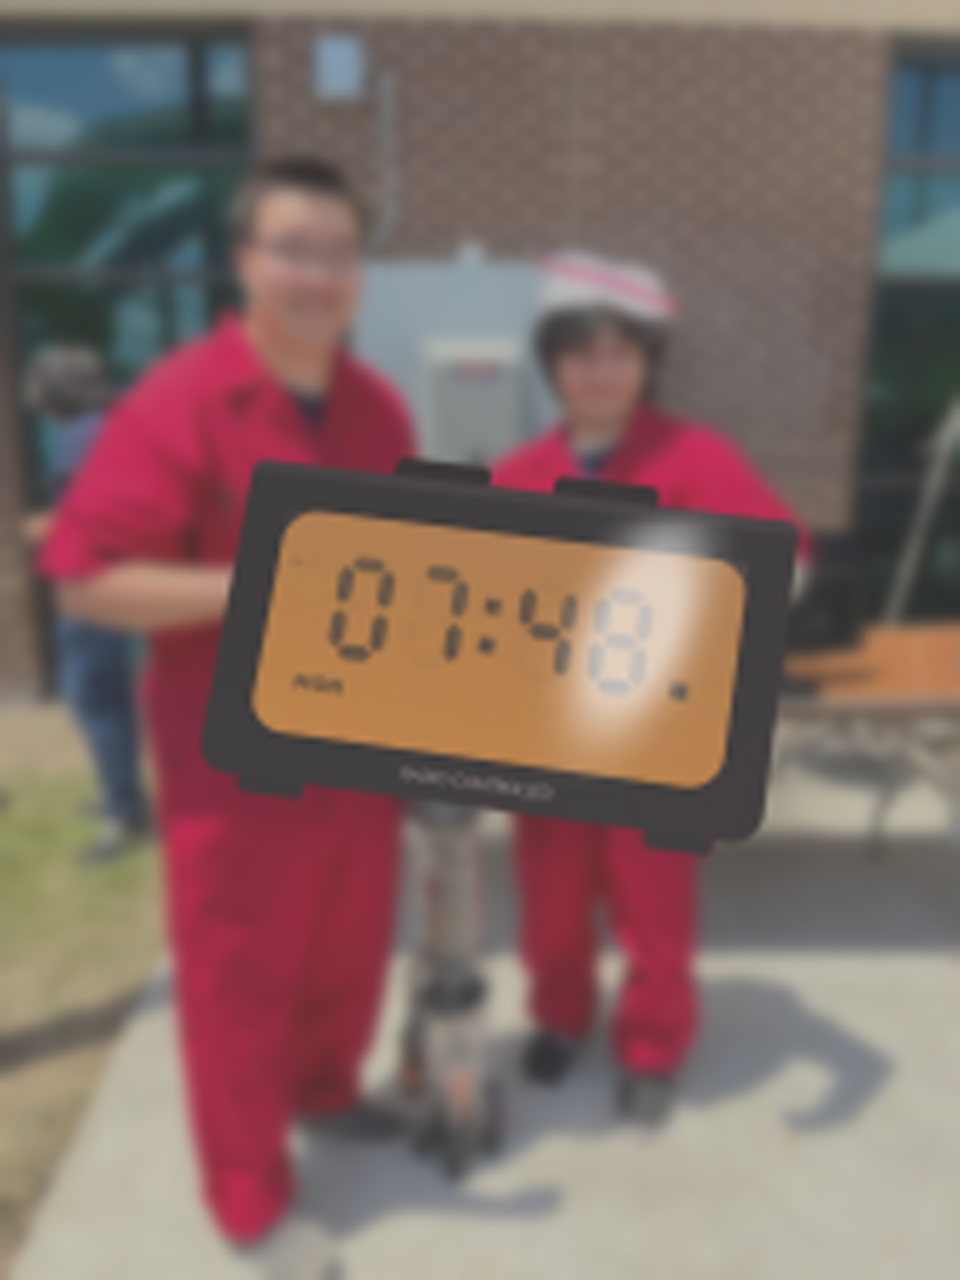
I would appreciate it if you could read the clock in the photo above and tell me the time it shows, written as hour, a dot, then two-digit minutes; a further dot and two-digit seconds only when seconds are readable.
7.48
